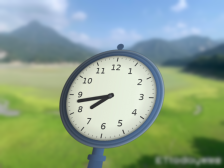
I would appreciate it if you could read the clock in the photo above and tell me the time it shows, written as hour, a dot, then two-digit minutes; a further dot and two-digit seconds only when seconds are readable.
7.43
